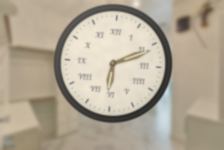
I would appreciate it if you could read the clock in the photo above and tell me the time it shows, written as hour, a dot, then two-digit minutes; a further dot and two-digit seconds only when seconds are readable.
6.11
